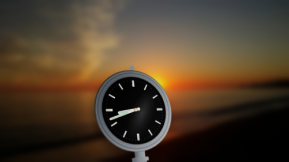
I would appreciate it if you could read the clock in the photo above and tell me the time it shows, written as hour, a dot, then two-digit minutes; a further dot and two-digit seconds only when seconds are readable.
8.42
